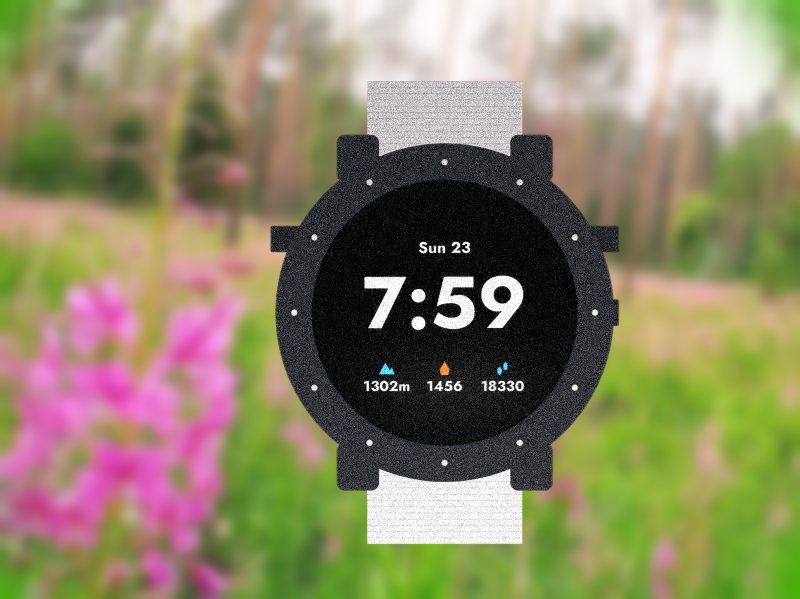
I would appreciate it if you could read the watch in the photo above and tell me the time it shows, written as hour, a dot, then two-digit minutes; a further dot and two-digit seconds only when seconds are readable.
7.59
